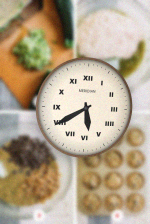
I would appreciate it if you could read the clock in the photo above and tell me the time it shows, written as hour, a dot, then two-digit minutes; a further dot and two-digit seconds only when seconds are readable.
5.40
